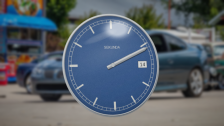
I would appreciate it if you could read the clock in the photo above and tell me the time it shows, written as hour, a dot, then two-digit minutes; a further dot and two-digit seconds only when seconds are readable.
2.11
